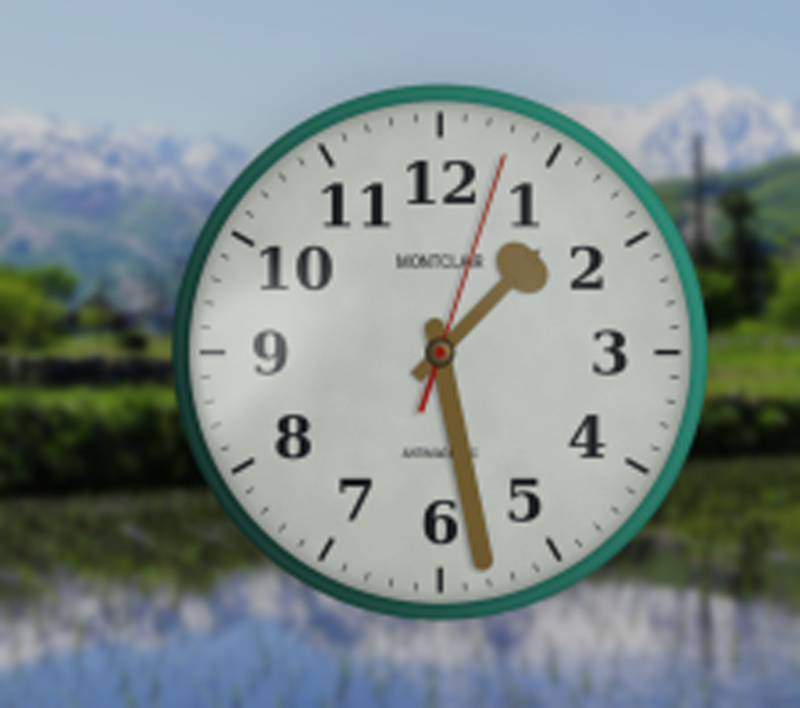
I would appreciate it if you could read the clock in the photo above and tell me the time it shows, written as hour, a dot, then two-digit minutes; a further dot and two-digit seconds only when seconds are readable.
1.28.03
